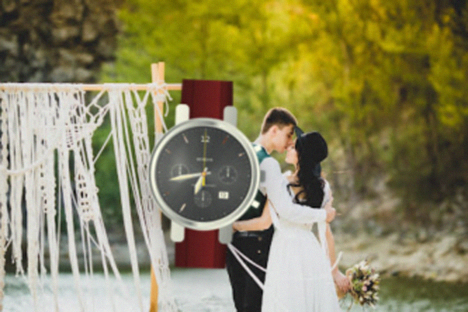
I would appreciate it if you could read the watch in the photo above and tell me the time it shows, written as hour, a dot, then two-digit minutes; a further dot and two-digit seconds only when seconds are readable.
6.43
